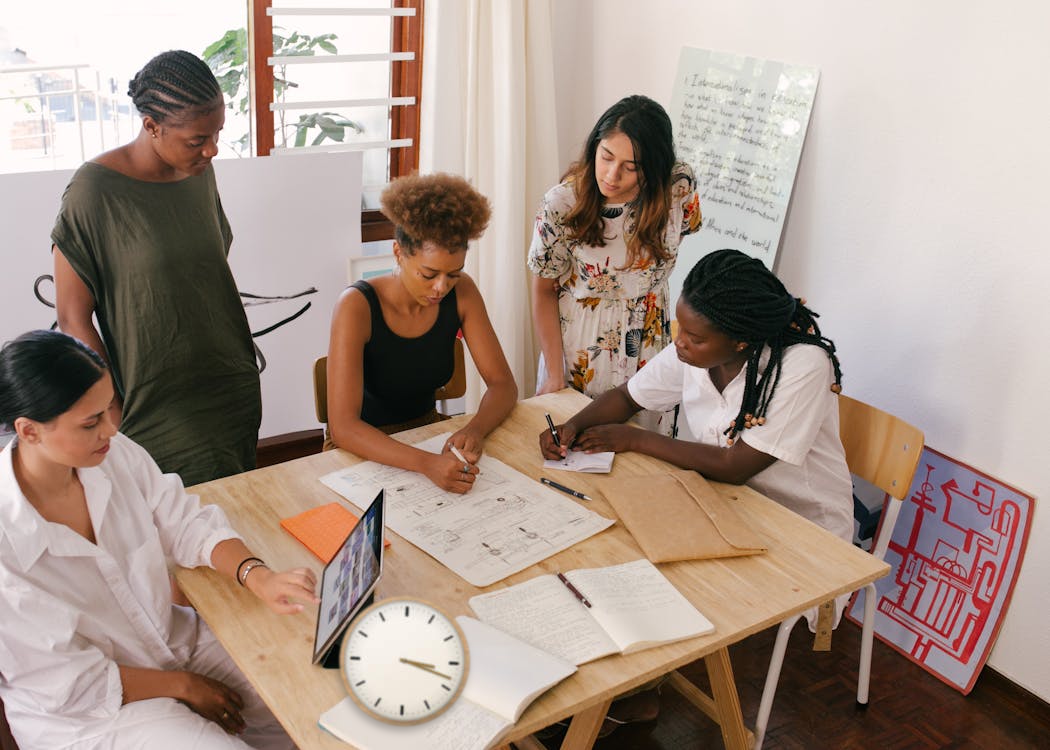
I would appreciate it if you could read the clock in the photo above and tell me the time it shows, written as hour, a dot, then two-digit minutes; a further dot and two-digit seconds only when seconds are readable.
3.18
